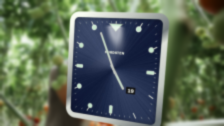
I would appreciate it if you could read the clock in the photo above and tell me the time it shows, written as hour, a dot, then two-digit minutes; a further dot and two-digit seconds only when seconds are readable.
4.56
